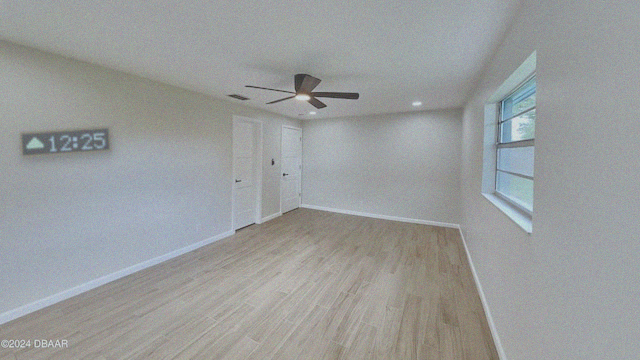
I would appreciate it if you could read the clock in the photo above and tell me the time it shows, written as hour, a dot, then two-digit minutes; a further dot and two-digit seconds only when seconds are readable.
12.25
